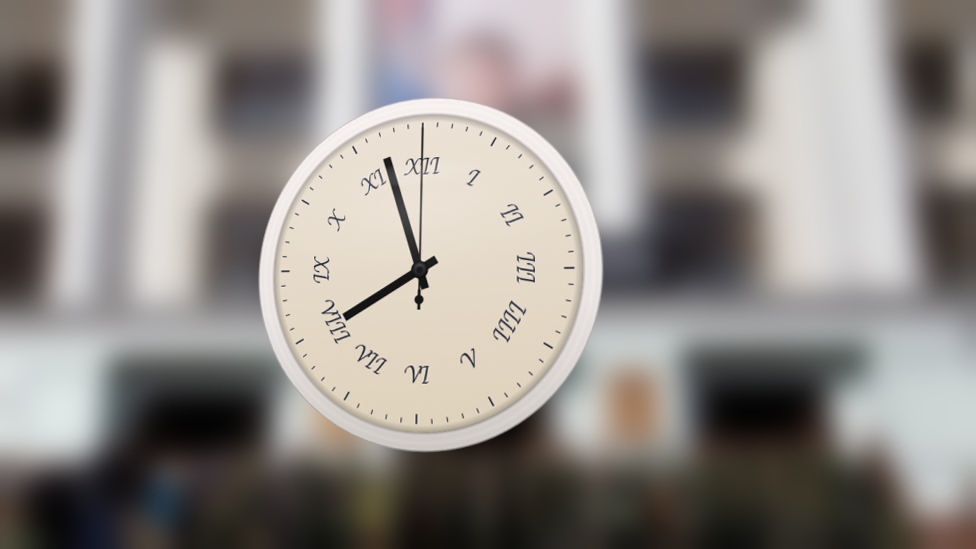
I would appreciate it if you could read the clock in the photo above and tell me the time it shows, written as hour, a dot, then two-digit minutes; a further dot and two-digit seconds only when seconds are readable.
7.57.00
